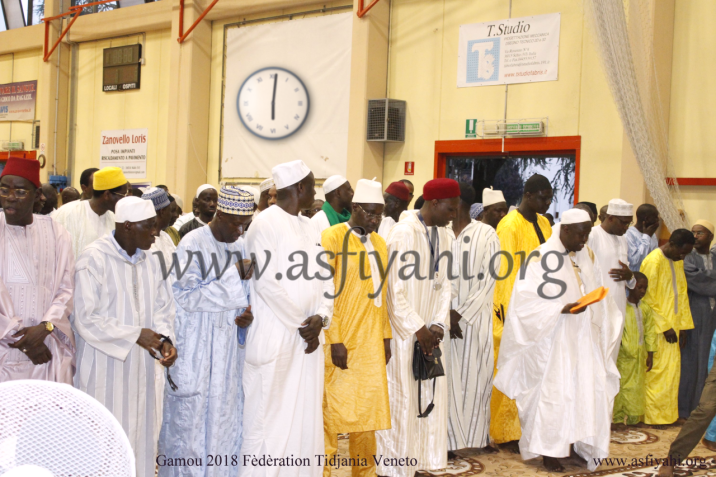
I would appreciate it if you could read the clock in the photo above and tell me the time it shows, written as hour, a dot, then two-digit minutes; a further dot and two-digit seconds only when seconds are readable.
6.01
